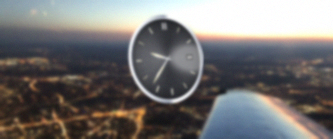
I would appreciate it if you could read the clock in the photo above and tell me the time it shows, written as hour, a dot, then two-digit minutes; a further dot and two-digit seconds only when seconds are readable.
9.37
